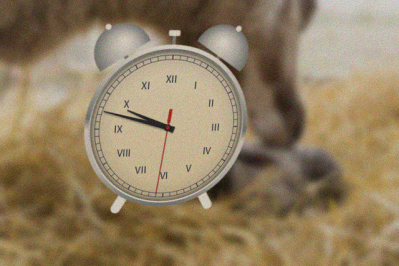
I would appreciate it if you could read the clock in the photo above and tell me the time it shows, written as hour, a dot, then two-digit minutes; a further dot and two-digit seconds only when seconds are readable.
9.47.31
